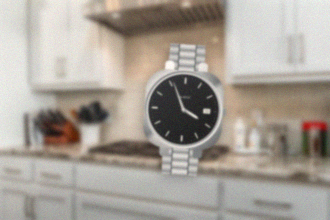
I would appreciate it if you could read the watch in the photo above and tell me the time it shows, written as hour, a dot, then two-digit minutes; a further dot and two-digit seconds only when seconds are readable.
3.56
